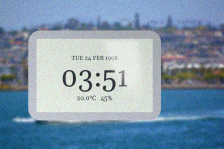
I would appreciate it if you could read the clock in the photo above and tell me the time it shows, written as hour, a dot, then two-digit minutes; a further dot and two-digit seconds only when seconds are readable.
3.51
